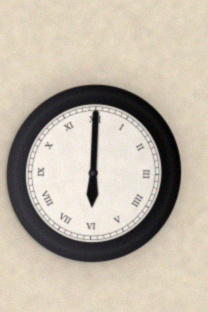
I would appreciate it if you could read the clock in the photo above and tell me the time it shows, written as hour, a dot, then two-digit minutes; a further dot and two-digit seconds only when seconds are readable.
6.00
